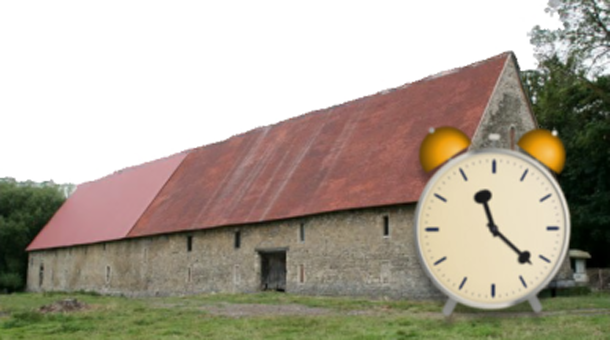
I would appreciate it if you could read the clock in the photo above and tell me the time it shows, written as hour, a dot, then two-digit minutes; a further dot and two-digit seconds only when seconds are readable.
11.22
